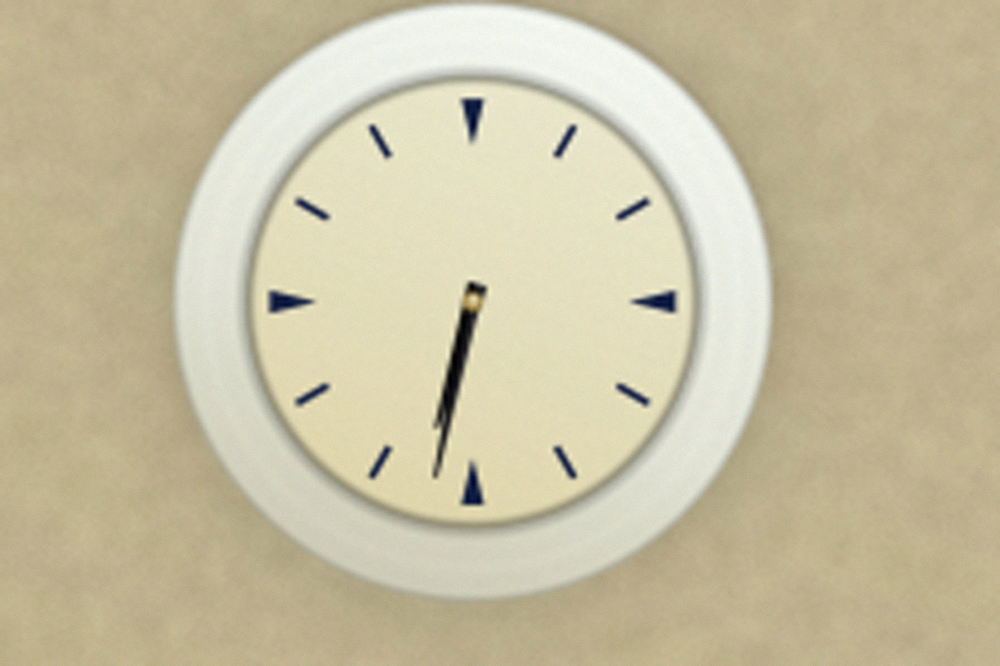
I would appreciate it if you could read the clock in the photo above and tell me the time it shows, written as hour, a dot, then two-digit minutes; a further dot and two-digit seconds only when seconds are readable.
6.32
